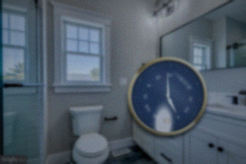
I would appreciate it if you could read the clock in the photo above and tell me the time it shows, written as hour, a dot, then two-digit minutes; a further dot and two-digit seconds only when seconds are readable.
4.59
